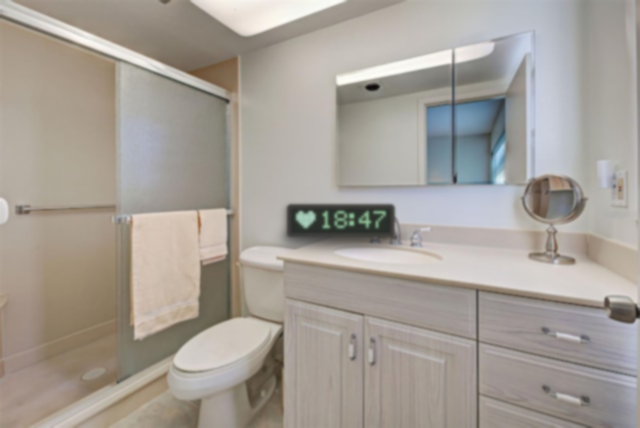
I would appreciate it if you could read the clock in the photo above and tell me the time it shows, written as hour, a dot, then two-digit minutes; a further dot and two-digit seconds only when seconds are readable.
18.47
